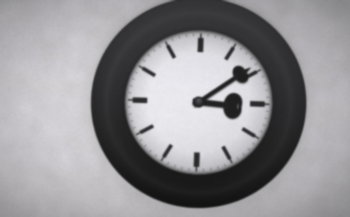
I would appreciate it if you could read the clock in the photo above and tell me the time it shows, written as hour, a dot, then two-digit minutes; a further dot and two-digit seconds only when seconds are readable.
3.09
